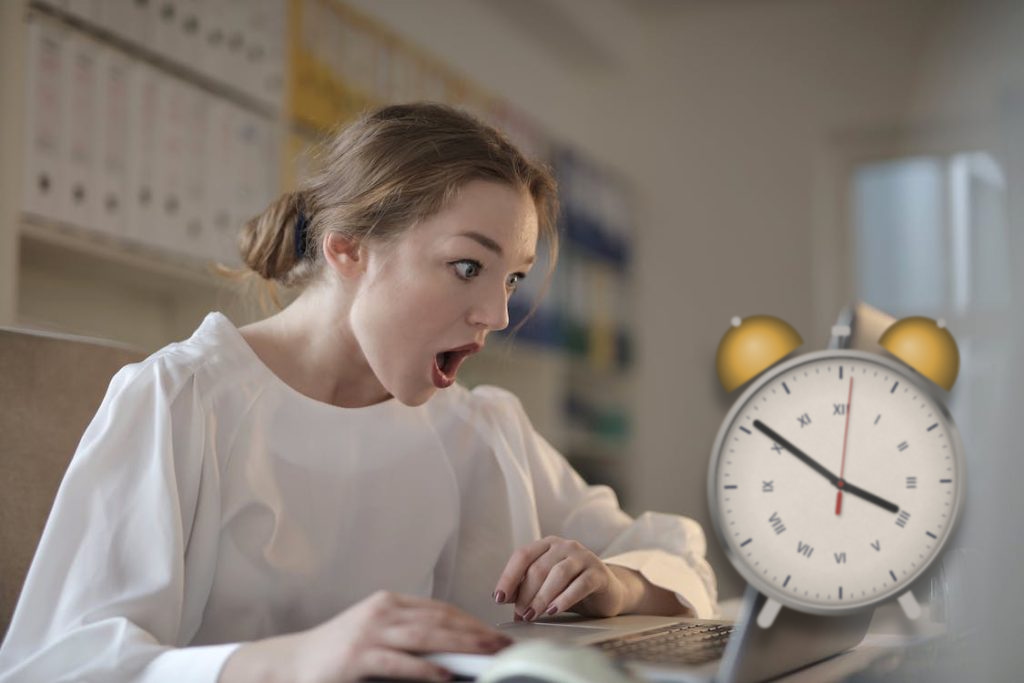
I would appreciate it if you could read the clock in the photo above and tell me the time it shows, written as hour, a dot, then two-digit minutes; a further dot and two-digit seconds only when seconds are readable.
3.51.01
